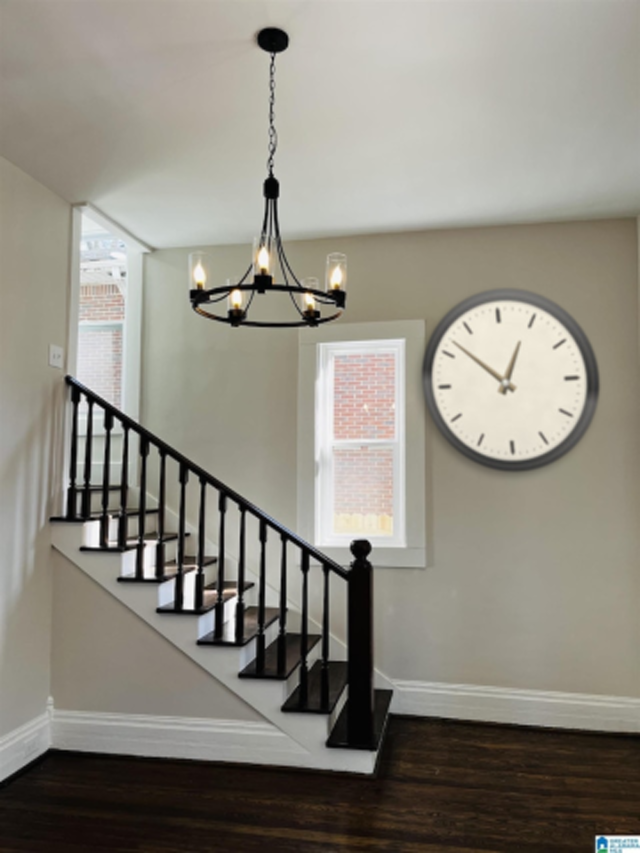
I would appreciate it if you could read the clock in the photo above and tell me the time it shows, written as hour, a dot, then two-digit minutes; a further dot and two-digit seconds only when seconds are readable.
12.52
